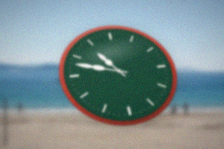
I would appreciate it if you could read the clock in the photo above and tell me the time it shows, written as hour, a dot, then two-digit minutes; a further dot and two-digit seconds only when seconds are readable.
10.48
